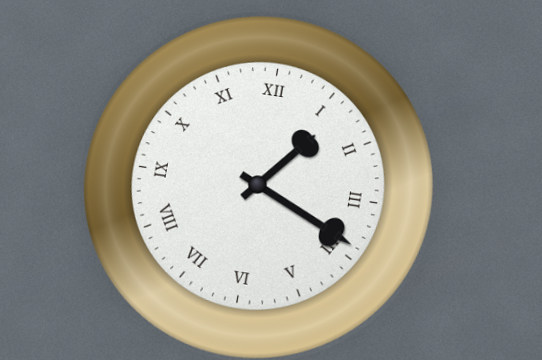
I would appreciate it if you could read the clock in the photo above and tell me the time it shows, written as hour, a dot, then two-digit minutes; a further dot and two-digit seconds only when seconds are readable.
1.19
